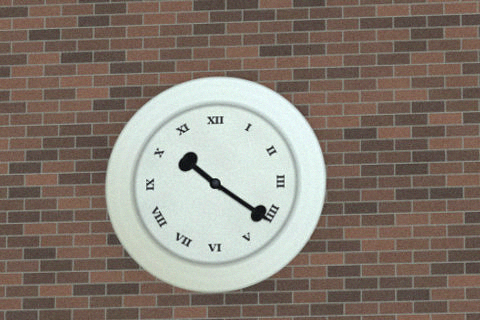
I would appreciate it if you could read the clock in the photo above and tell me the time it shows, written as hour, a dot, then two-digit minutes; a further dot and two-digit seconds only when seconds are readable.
10.21
